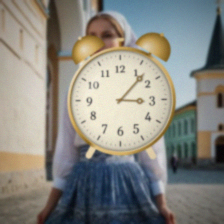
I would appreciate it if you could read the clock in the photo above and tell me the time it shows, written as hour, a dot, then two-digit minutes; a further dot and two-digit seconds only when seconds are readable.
3.07
